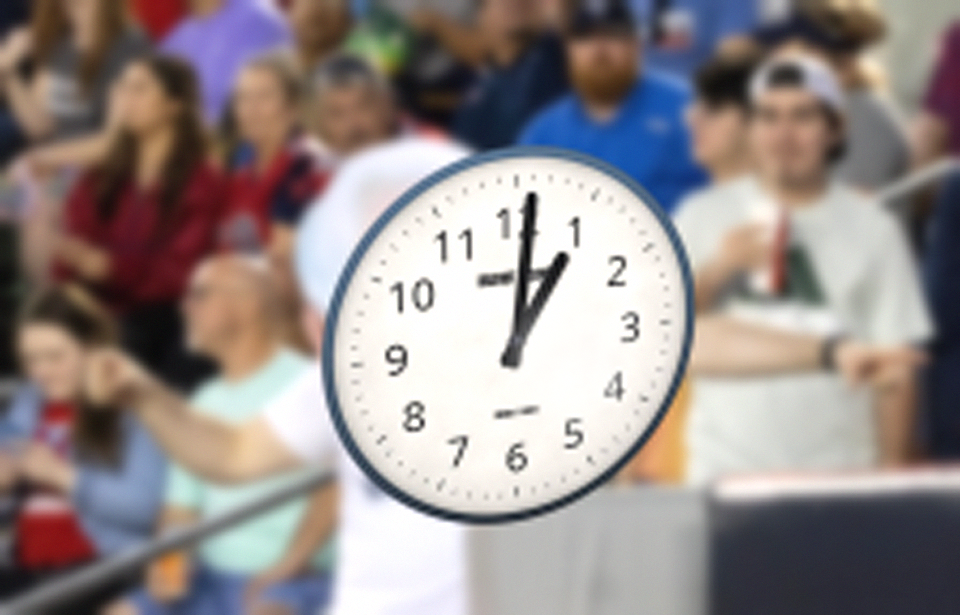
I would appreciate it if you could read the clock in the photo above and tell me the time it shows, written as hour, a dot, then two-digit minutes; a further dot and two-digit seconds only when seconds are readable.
1.01
